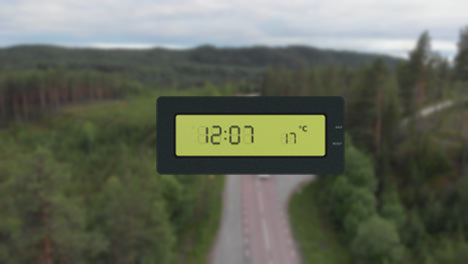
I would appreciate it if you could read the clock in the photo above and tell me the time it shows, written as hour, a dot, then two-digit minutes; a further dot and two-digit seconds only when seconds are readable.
12.07
